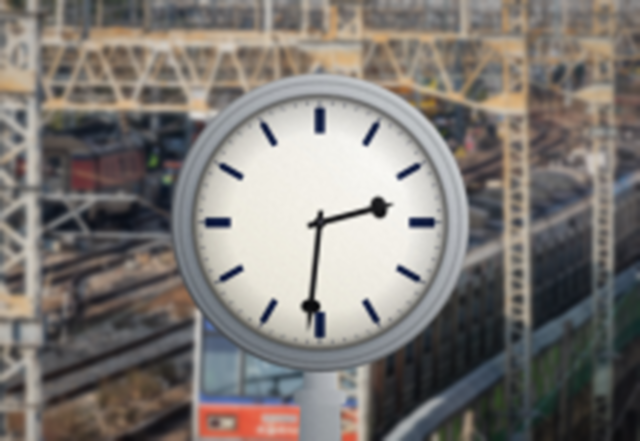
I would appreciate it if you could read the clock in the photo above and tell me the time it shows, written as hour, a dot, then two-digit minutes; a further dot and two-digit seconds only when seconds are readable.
2.31
